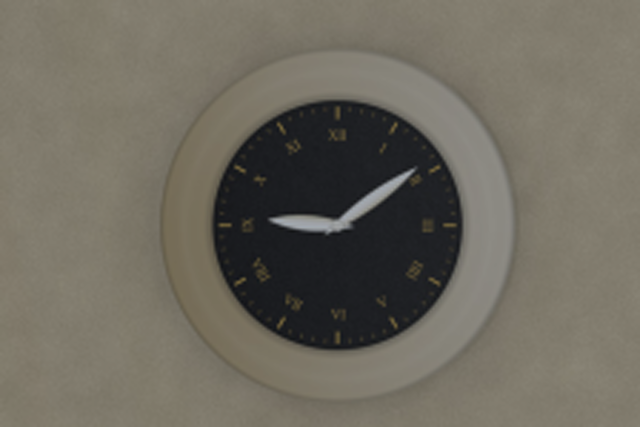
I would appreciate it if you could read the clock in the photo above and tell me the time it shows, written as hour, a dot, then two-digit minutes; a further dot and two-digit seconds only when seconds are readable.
9.09
